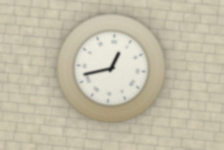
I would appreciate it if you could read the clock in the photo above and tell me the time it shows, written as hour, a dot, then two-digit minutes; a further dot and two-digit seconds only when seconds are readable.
12.42
